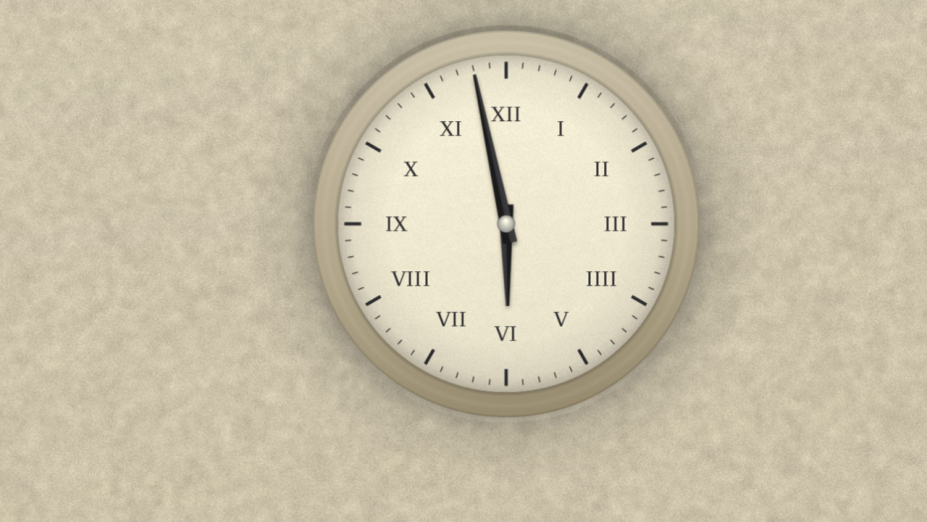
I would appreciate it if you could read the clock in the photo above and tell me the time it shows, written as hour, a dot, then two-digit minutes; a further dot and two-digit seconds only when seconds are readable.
5.58
